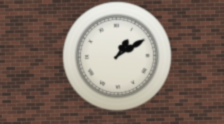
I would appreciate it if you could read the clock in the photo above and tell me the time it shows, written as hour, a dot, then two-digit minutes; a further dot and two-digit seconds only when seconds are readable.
1.10
